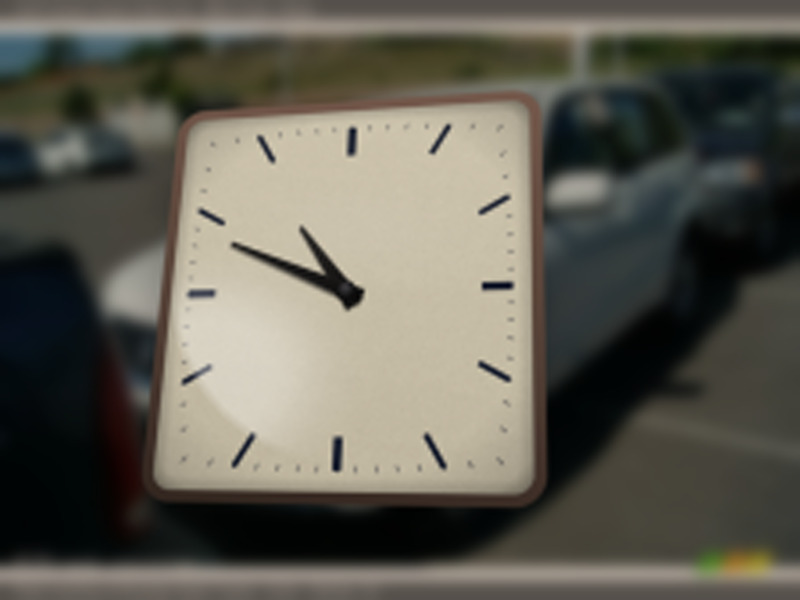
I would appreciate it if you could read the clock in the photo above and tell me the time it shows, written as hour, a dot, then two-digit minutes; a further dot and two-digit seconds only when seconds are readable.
10.49
